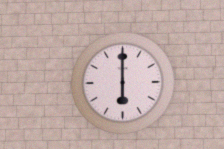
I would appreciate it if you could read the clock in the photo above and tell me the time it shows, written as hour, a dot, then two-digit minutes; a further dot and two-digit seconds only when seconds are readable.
6.00
